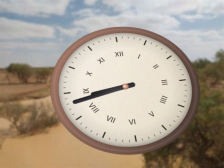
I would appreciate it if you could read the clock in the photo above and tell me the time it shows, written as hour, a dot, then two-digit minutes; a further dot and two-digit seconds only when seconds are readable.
8.43
